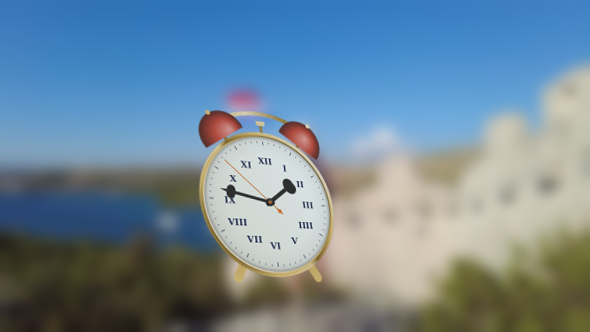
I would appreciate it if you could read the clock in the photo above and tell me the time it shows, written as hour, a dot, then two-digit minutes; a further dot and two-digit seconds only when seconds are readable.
1.46.52
